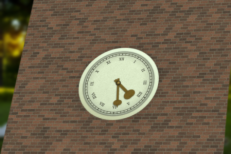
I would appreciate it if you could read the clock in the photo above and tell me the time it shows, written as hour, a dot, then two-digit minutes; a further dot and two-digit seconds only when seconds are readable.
4.29
